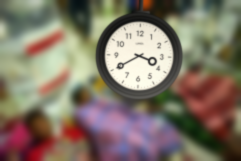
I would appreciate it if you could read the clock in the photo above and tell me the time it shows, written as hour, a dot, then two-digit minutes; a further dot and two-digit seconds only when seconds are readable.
3.40
